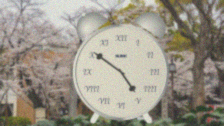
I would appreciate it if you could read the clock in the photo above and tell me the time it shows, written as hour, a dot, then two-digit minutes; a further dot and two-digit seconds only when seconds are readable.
4.51
